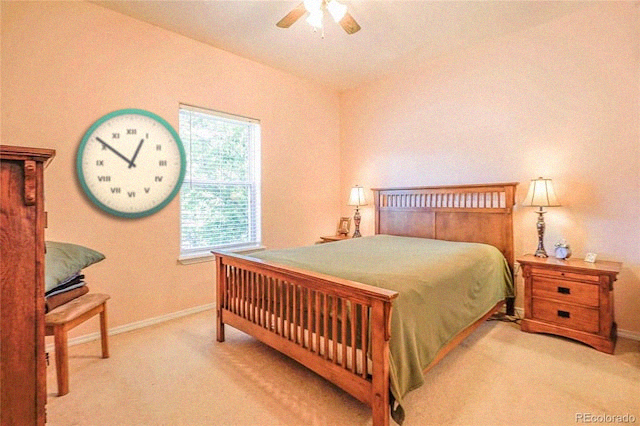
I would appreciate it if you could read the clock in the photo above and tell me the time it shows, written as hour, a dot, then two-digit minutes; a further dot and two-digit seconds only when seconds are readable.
12.51
